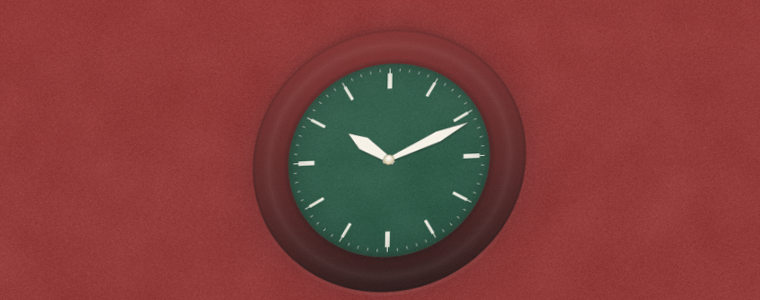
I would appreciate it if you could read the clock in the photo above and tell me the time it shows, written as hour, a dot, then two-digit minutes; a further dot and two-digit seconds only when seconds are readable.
10.11
